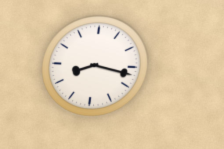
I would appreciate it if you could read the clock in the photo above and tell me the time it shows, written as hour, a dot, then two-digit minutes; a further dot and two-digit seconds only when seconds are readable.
8.17
